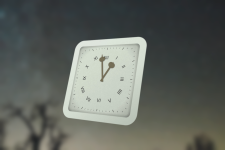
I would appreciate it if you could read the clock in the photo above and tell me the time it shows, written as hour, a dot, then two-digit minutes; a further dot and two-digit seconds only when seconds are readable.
12.58
